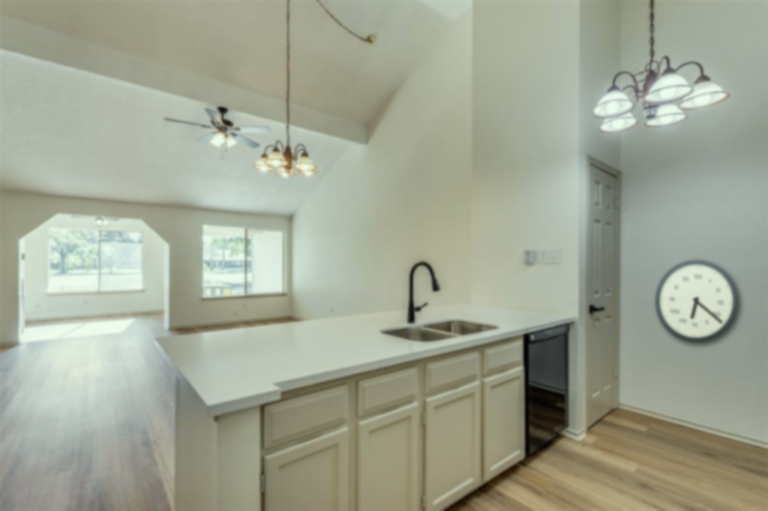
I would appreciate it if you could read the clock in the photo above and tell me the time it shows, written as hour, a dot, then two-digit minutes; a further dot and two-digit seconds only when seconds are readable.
6.21
